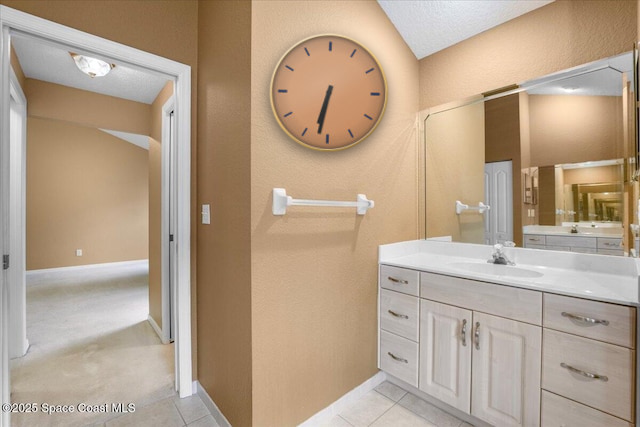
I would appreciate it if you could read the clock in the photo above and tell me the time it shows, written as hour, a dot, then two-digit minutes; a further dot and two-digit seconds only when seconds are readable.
6.32
